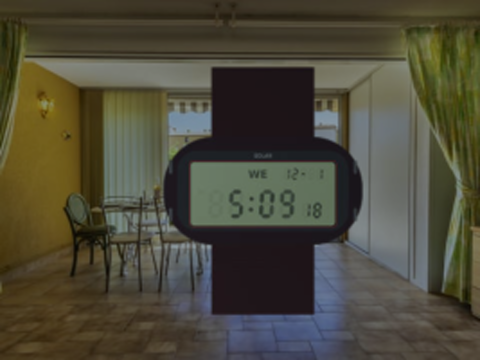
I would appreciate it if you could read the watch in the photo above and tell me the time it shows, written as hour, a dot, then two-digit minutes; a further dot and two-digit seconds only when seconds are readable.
5.09.18
